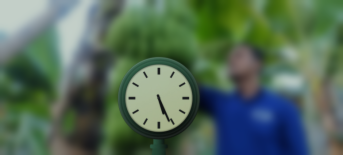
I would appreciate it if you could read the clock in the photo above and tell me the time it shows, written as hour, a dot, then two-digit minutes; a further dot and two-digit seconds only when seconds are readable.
5.26
